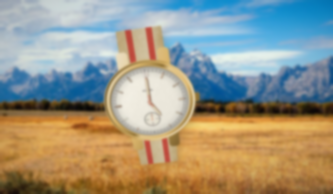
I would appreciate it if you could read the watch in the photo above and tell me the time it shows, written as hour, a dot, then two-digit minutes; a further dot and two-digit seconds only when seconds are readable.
5.00
